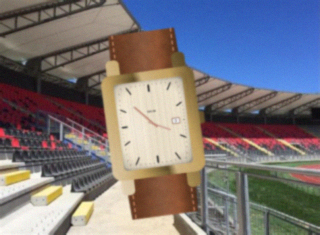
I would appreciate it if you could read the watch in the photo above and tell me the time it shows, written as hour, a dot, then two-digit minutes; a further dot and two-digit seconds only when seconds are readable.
3.53
